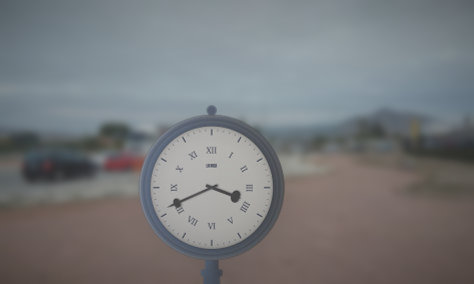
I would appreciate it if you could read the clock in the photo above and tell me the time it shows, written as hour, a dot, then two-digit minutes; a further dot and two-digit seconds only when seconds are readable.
3.41
